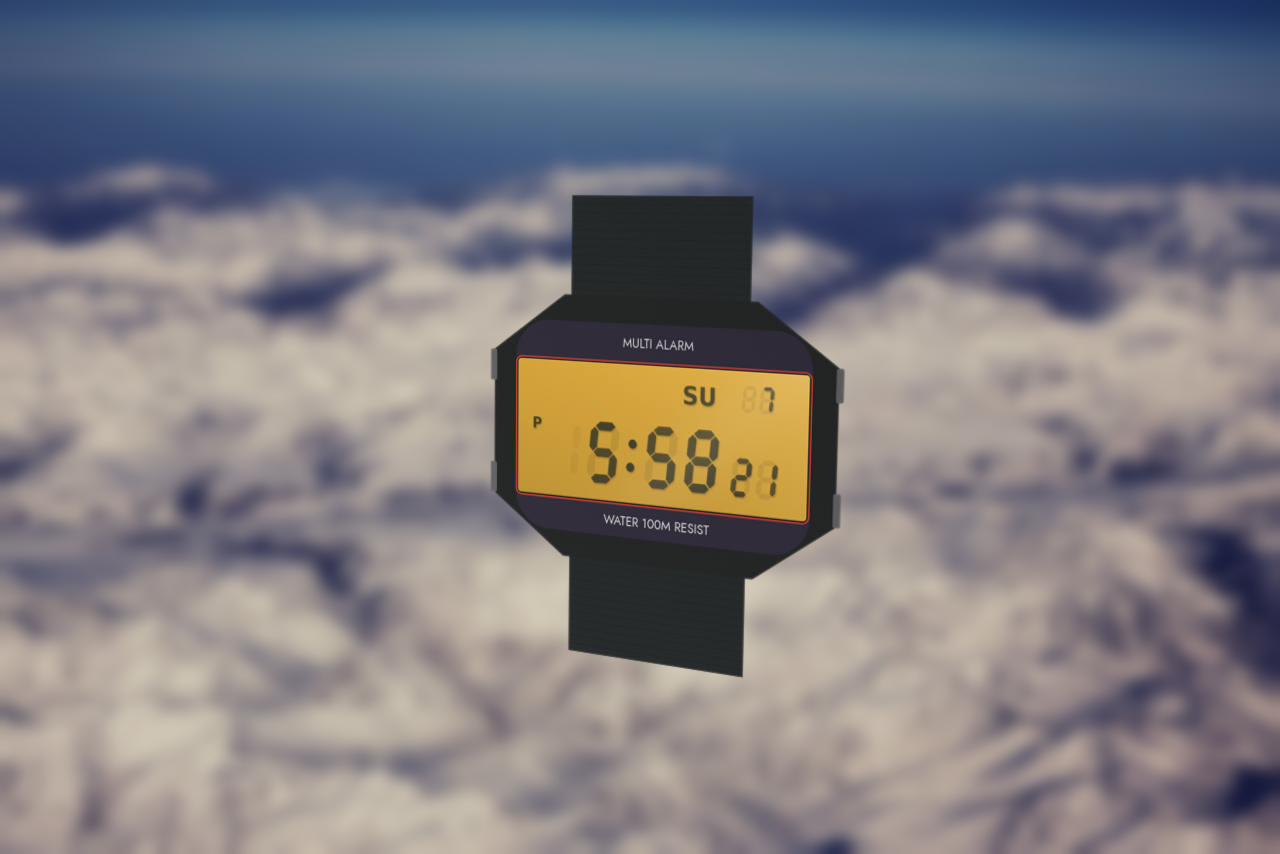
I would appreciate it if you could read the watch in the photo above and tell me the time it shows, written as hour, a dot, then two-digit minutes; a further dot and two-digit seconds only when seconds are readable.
5.58.21
